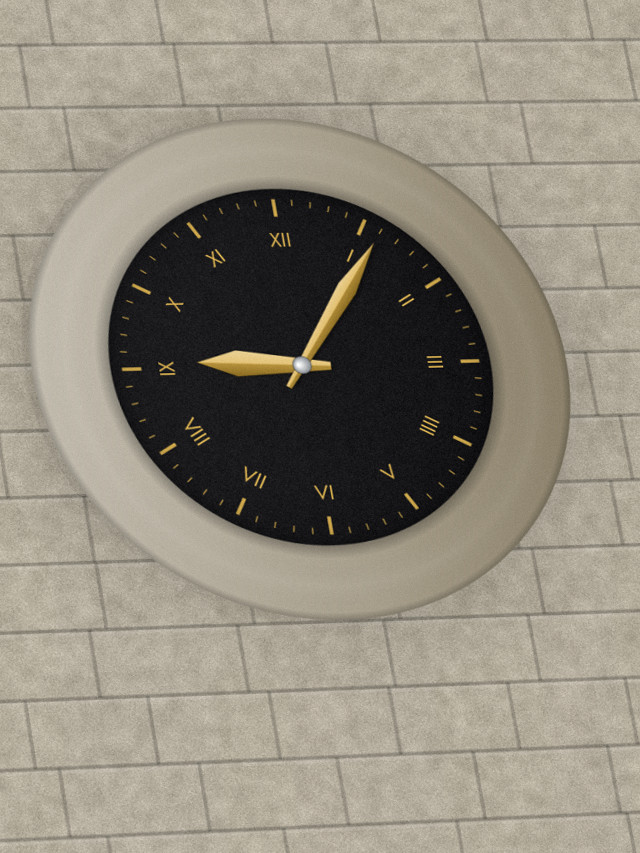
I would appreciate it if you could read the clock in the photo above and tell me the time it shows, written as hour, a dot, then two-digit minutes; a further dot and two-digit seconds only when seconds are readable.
9.06
